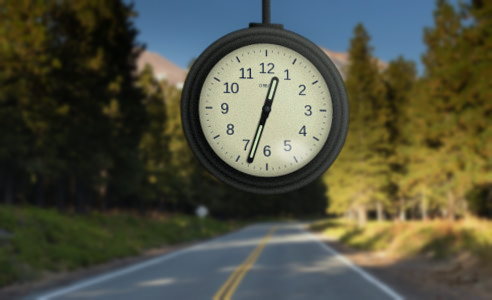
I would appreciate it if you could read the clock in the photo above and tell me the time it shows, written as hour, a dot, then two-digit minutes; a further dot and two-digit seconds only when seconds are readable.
12.33
